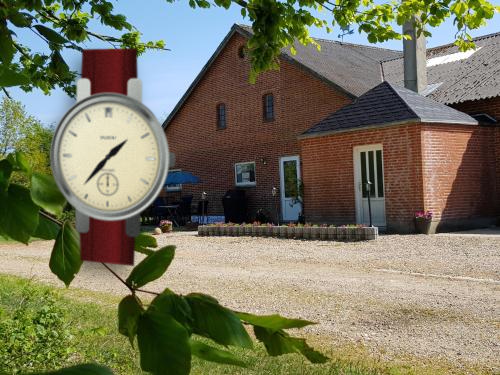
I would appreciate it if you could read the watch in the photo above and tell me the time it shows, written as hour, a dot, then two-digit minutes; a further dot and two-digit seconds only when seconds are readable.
1.37
